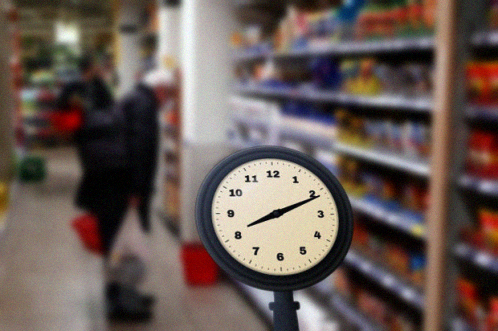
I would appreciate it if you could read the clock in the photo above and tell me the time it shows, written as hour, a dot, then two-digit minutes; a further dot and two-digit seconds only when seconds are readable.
8.11
